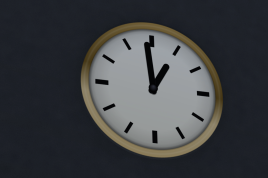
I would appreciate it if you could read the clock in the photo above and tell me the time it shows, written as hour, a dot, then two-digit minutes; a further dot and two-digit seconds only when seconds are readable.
12.59
